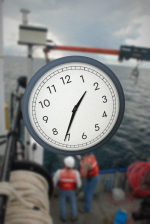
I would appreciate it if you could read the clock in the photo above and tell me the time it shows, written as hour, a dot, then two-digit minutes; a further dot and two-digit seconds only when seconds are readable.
1.36
